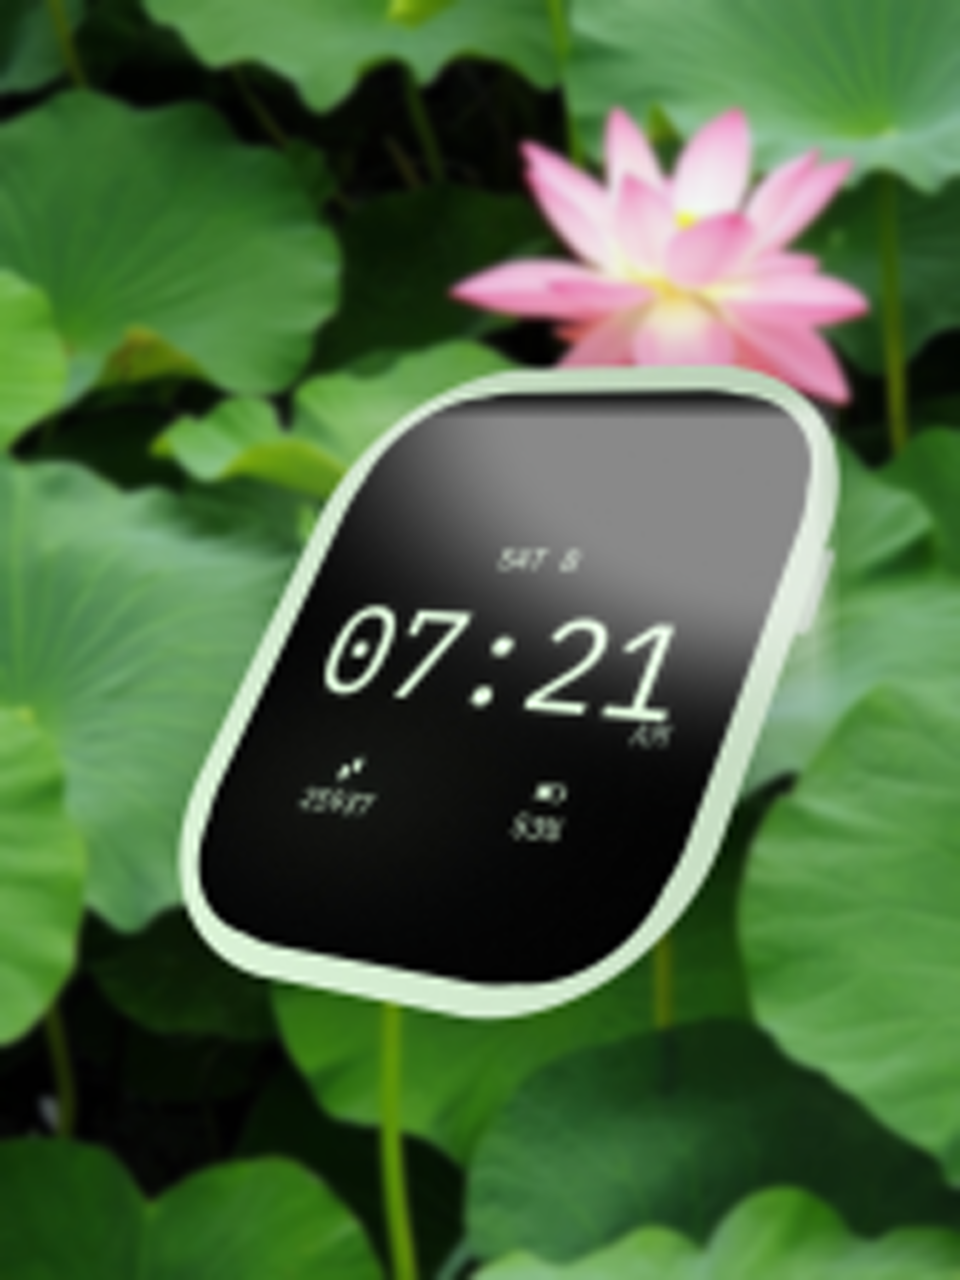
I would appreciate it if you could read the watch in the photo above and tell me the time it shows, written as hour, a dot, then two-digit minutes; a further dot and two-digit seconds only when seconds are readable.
7.21
